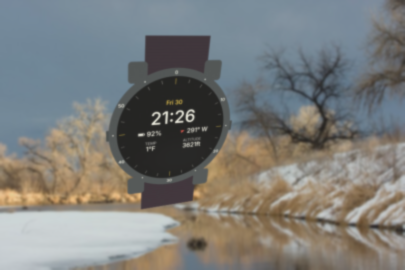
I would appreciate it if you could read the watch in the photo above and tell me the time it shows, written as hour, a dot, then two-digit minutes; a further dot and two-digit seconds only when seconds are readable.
21.26
